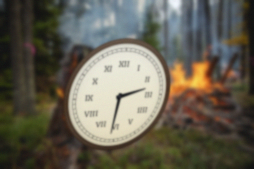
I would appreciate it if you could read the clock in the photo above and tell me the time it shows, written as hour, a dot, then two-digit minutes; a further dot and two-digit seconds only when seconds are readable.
2.31
